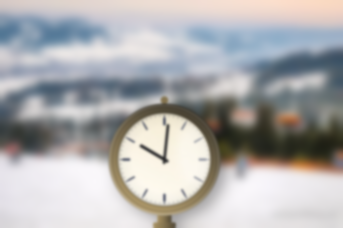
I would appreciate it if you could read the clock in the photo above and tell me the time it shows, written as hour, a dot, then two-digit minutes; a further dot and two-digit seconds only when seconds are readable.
10.01
